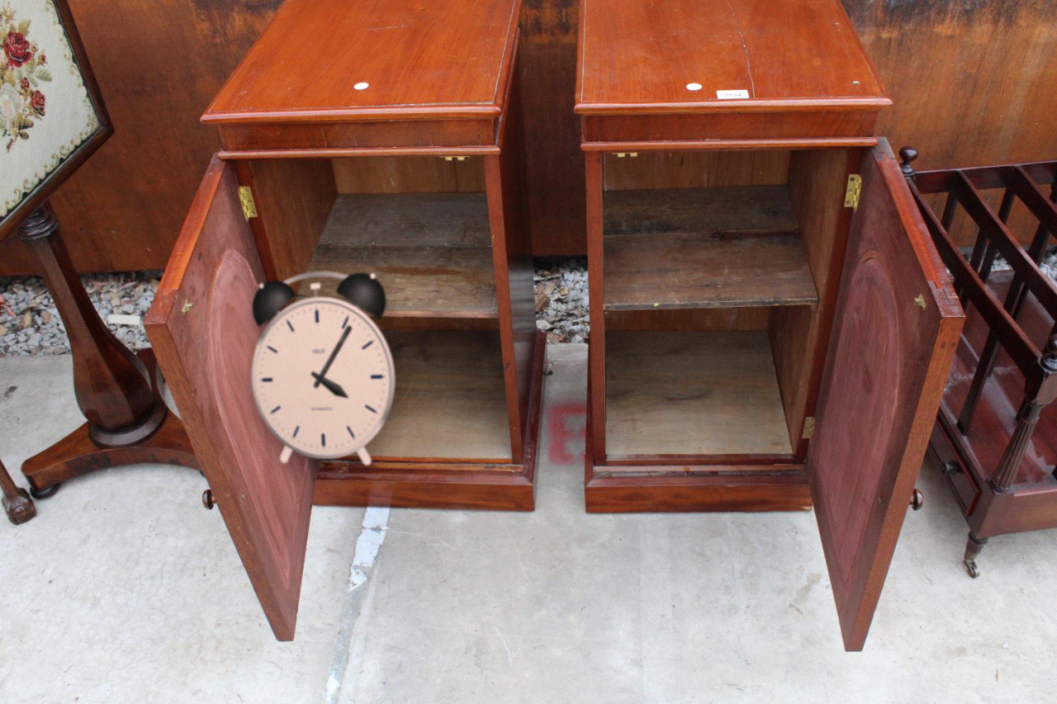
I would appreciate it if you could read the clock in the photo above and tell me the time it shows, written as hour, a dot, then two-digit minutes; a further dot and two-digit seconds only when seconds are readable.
4.06
